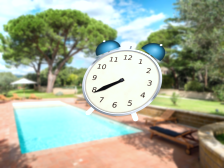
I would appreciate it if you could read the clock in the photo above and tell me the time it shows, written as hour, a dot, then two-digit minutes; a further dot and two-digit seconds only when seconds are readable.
7.39
